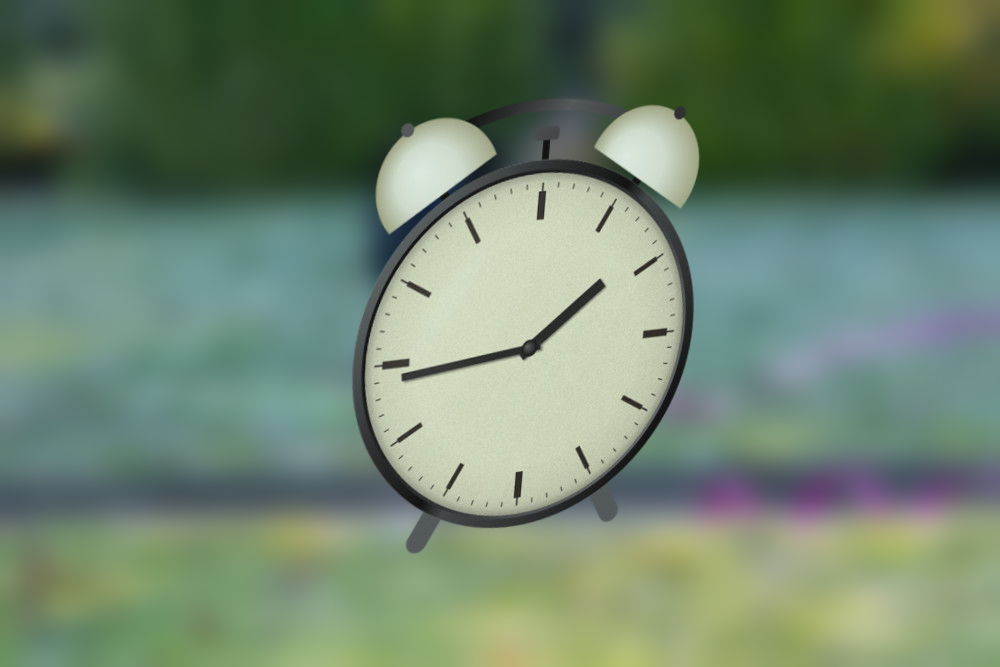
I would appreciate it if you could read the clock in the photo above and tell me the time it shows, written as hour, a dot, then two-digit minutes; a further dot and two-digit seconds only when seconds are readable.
1.44
